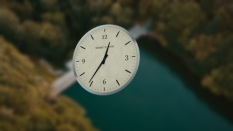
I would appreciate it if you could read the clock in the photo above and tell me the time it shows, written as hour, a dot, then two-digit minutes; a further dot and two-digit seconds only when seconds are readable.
12.36
